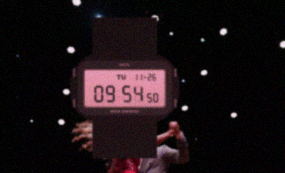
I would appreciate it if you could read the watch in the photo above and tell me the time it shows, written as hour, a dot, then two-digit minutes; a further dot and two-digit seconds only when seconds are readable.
9.54
